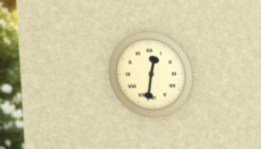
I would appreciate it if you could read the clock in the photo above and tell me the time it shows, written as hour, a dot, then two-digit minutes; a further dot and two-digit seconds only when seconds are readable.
12.32
